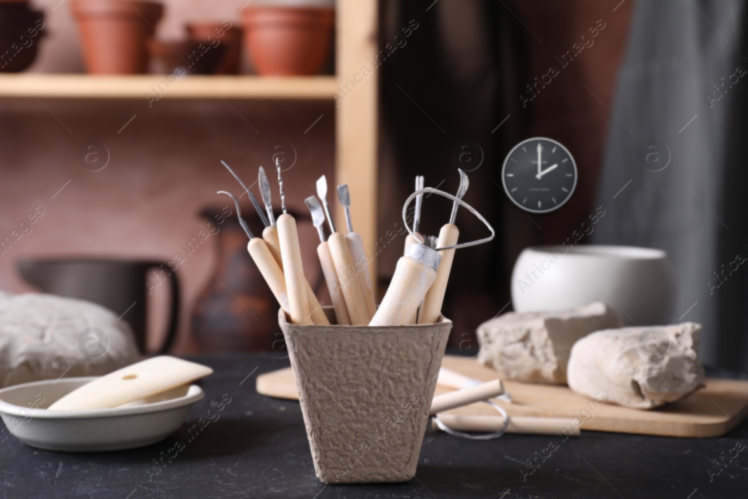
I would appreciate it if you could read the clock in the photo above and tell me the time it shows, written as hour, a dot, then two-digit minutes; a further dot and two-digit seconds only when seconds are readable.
2.00
